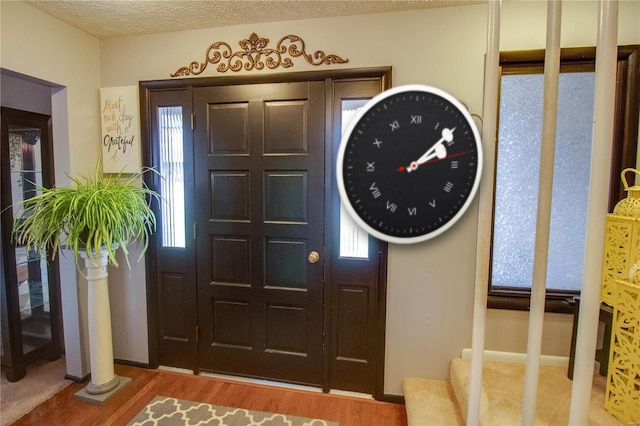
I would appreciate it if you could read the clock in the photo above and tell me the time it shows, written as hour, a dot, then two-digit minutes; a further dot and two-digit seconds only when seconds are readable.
2.08.13
